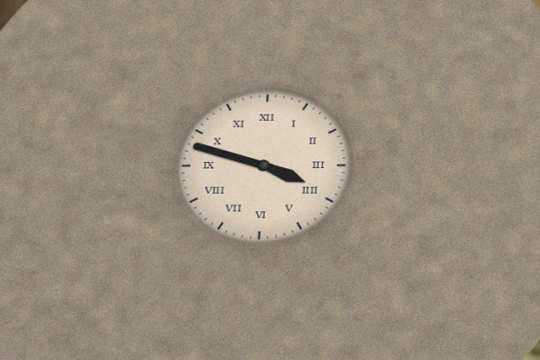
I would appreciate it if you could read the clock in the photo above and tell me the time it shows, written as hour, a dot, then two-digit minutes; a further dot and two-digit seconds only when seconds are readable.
3.48
